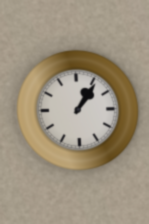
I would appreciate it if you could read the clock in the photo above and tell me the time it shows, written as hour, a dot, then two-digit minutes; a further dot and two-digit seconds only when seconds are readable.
1.06
